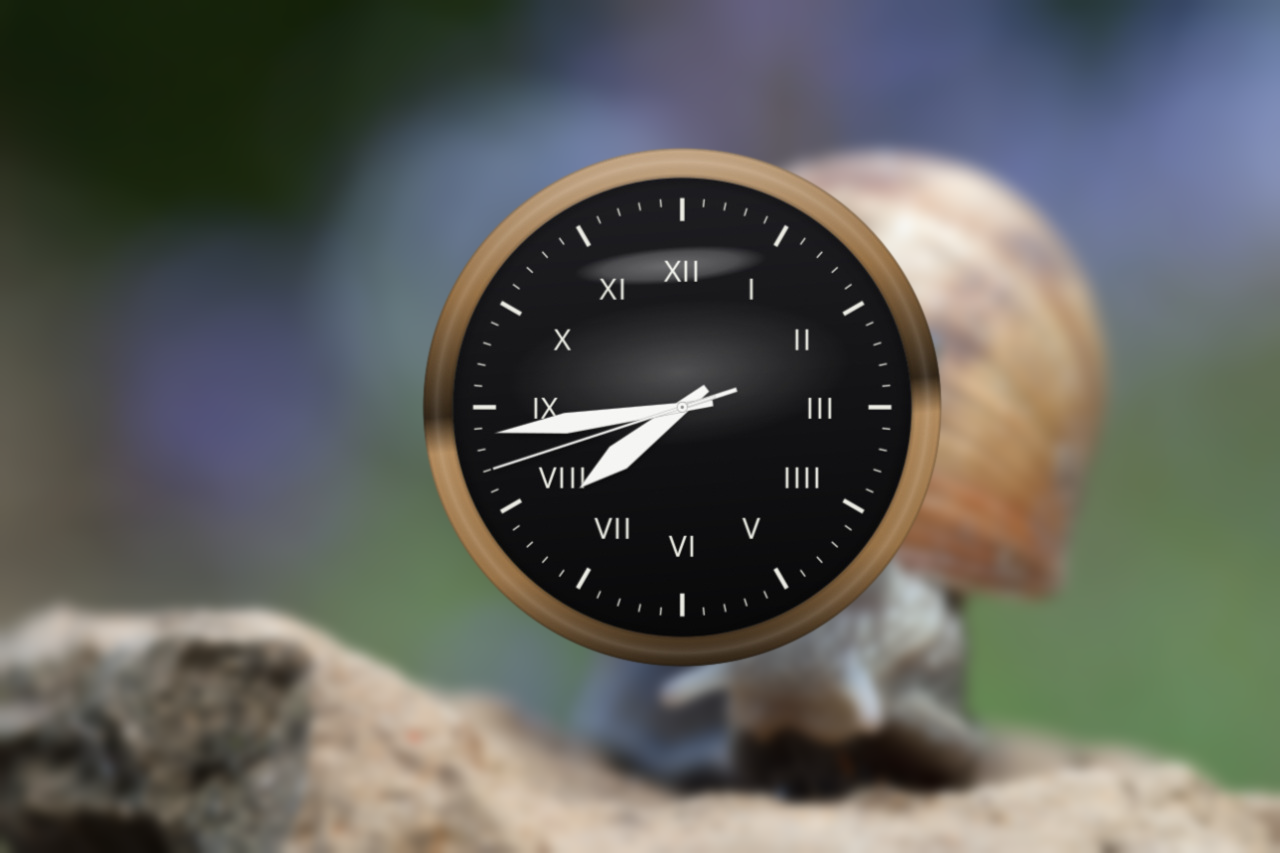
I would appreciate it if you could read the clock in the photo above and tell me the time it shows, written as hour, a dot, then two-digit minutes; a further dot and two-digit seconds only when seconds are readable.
7.43.42
